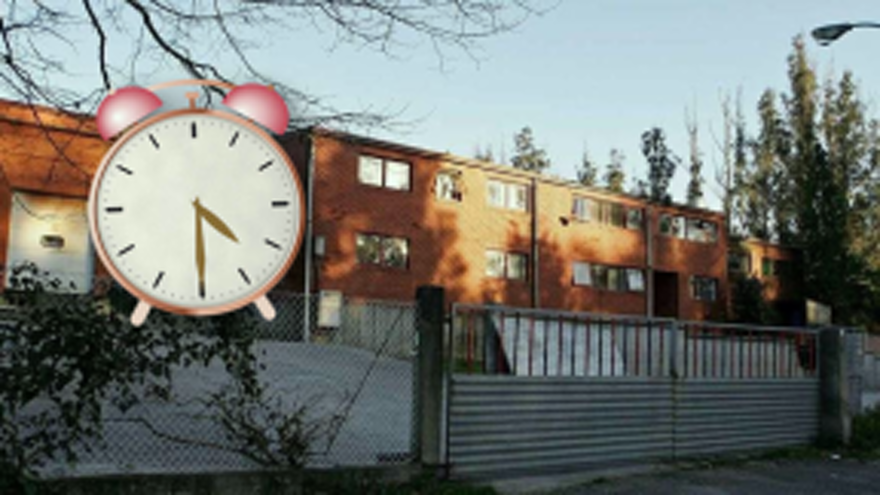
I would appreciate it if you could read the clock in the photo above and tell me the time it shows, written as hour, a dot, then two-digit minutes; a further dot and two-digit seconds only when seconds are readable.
4.30
